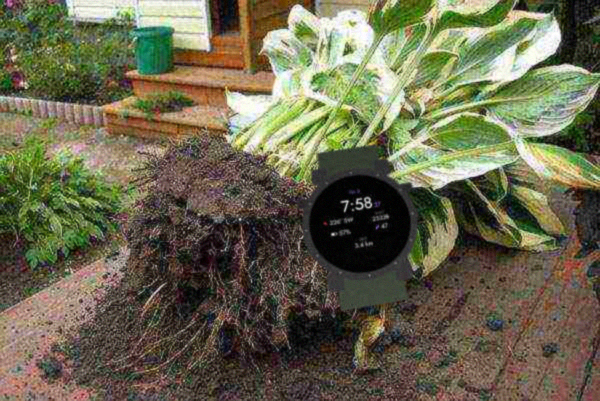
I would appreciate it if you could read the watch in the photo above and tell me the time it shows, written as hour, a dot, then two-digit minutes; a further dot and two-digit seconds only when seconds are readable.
7.58
